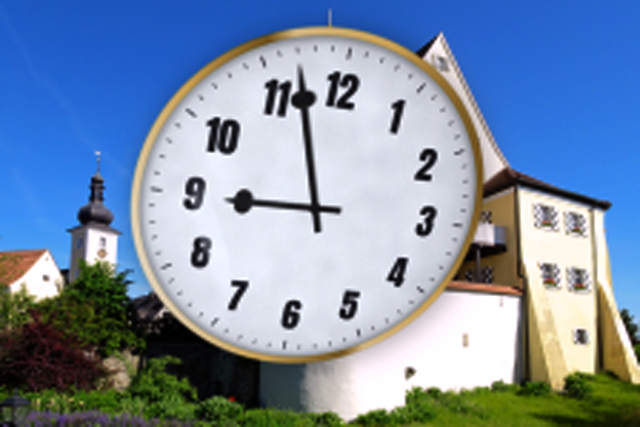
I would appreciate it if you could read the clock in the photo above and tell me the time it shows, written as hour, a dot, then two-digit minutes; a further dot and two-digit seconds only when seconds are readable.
8.57
